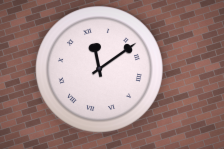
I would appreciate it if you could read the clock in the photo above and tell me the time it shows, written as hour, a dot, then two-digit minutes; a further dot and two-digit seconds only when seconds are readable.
12.12
